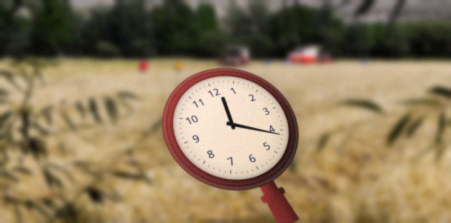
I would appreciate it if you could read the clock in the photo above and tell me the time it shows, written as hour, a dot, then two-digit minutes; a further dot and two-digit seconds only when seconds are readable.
12.21
